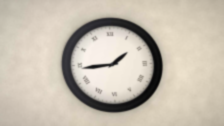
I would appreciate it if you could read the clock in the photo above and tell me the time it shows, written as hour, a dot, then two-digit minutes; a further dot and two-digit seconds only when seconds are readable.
1.44
